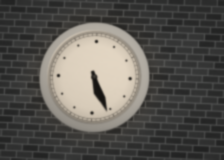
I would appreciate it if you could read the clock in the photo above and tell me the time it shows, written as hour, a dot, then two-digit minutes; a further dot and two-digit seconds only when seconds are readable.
5.26
